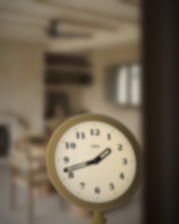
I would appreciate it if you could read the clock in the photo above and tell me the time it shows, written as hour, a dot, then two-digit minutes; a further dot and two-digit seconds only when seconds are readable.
1.42
